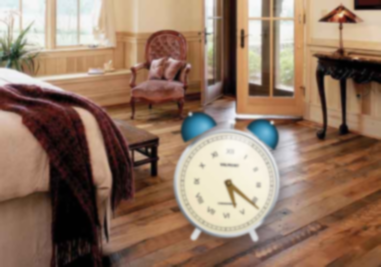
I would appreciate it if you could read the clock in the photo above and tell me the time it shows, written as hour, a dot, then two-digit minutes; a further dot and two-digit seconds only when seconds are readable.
5.21
